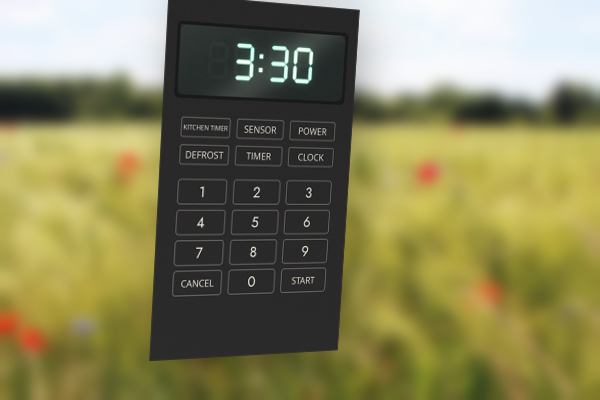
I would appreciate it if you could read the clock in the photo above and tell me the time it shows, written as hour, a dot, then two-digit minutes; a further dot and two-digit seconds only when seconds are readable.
3.30
